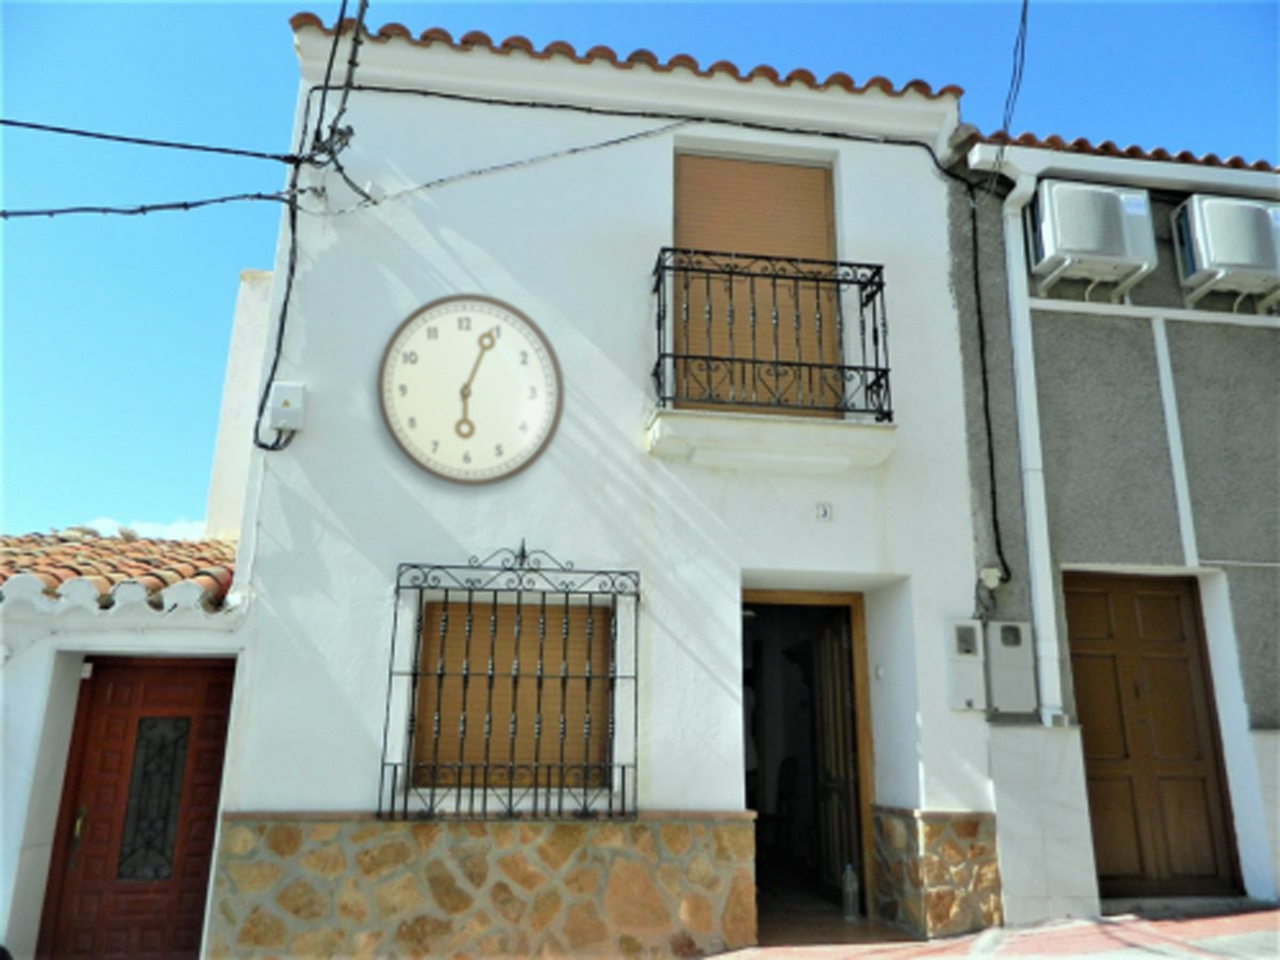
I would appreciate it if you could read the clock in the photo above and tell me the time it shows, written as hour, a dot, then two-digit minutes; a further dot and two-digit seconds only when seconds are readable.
6.04
